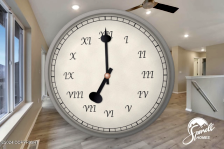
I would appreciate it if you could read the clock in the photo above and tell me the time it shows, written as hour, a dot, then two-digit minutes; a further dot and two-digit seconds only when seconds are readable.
7.00
